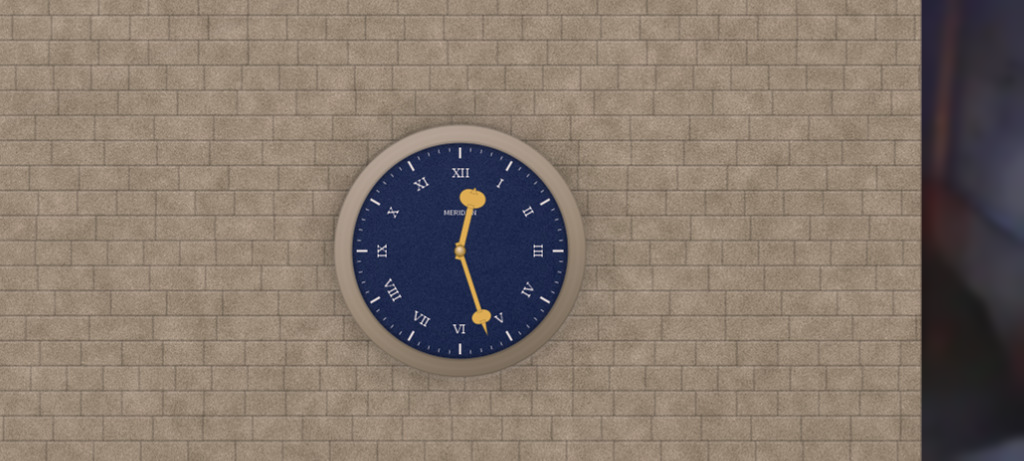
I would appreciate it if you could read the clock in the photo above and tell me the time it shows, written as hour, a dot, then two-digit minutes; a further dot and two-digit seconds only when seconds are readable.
12.27
